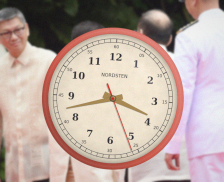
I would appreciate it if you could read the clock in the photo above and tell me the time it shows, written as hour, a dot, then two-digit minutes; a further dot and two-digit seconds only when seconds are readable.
3.42.26
